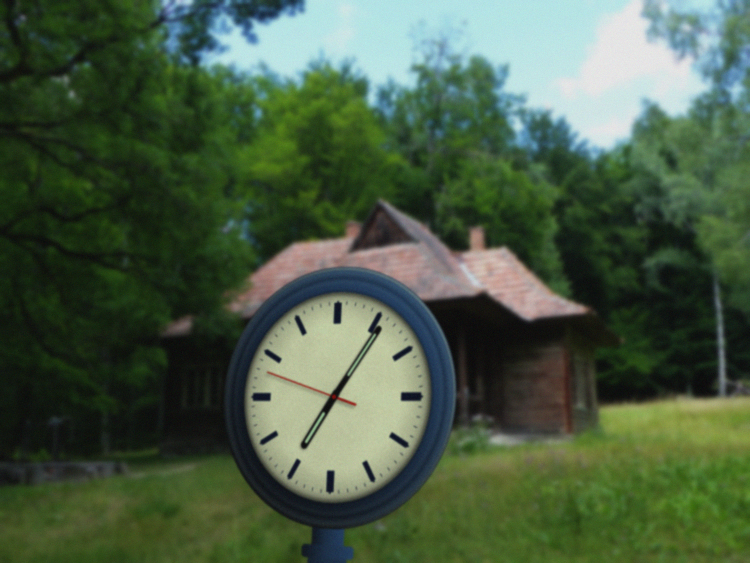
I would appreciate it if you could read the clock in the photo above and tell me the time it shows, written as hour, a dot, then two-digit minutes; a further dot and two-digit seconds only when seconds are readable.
7.05.48
